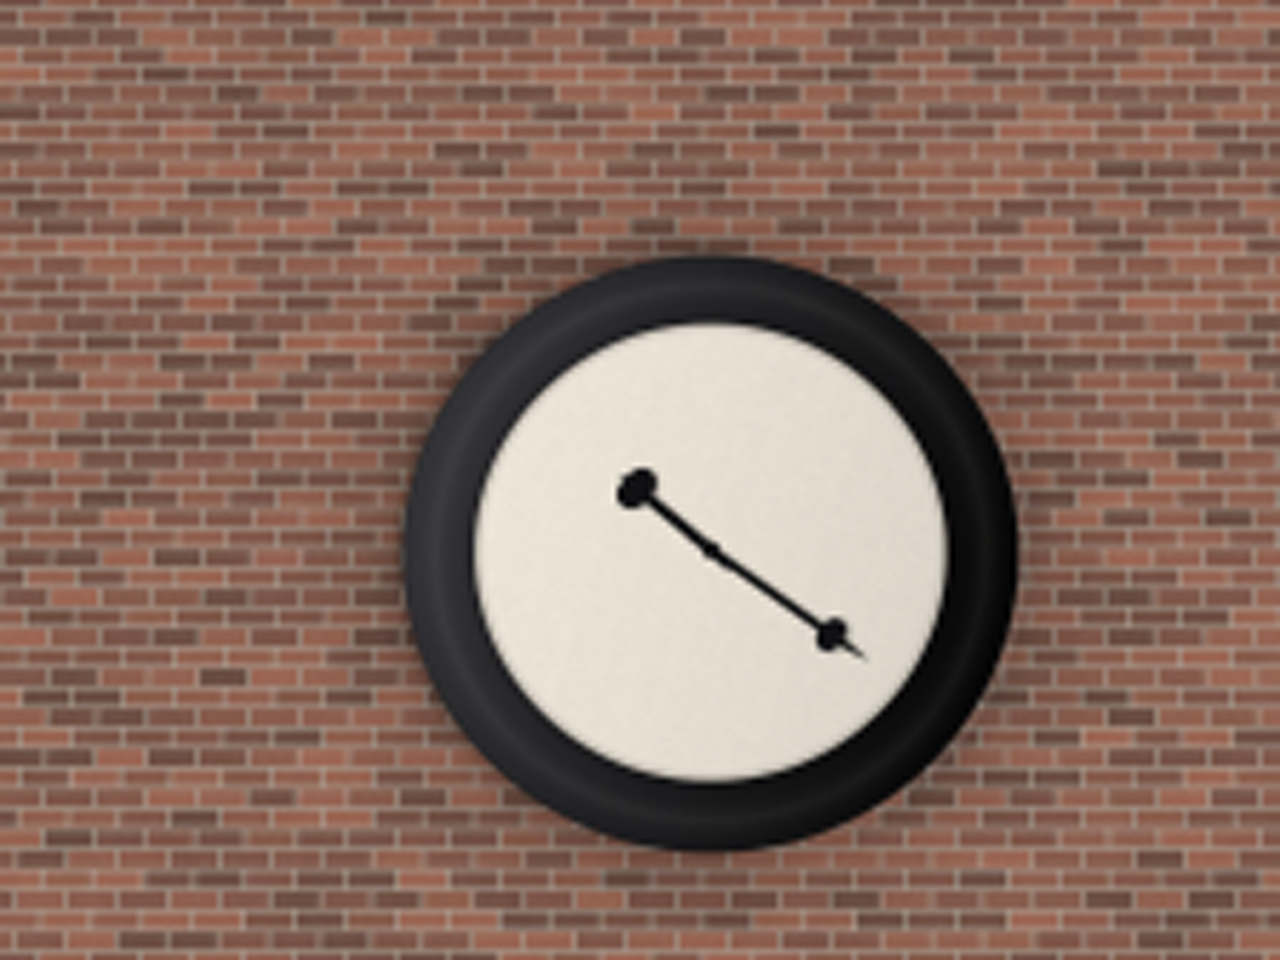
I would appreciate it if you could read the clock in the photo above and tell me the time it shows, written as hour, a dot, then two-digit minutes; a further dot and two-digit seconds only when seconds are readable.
10.21
